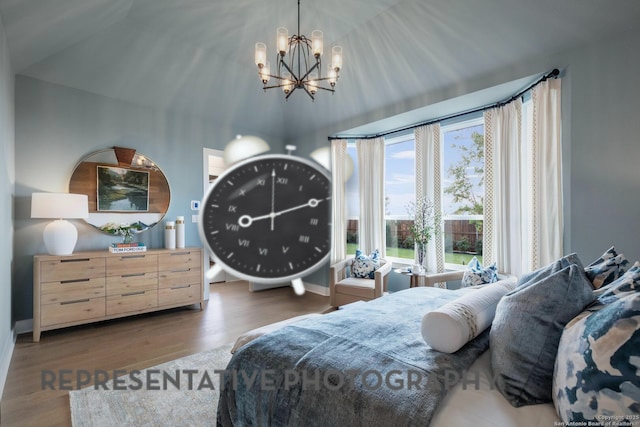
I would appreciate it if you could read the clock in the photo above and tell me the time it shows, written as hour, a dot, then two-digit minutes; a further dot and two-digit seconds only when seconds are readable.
8.09.58
